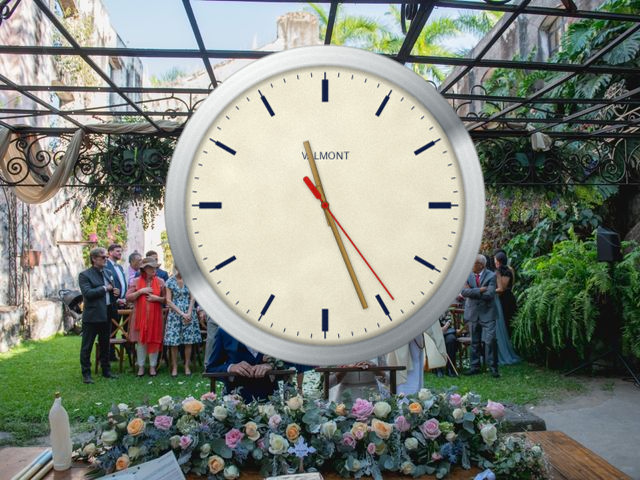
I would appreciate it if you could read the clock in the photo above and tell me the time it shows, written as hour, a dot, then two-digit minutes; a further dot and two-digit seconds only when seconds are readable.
11.26.24
